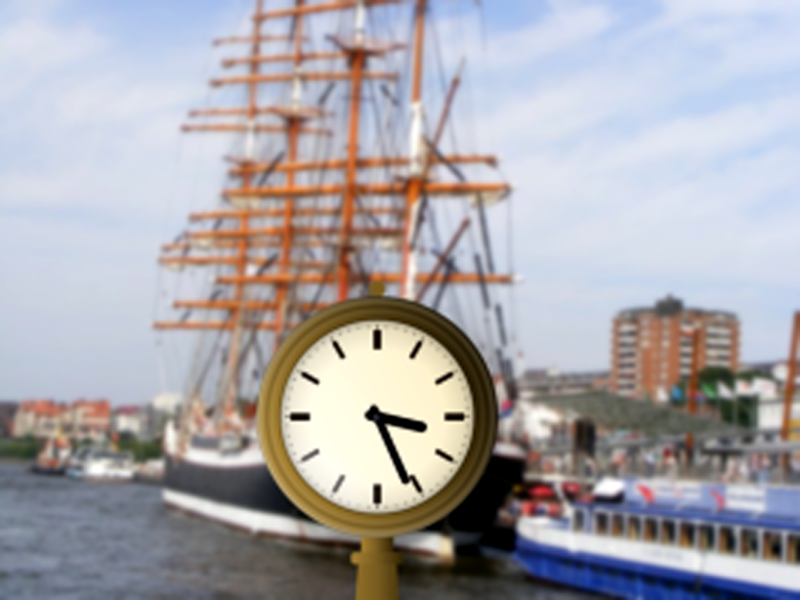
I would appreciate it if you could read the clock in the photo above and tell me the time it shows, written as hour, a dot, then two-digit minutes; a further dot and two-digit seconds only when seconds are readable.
3.26
